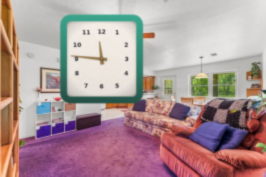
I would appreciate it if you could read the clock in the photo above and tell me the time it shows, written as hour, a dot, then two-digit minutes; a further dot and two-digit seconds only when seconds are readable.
11.46
